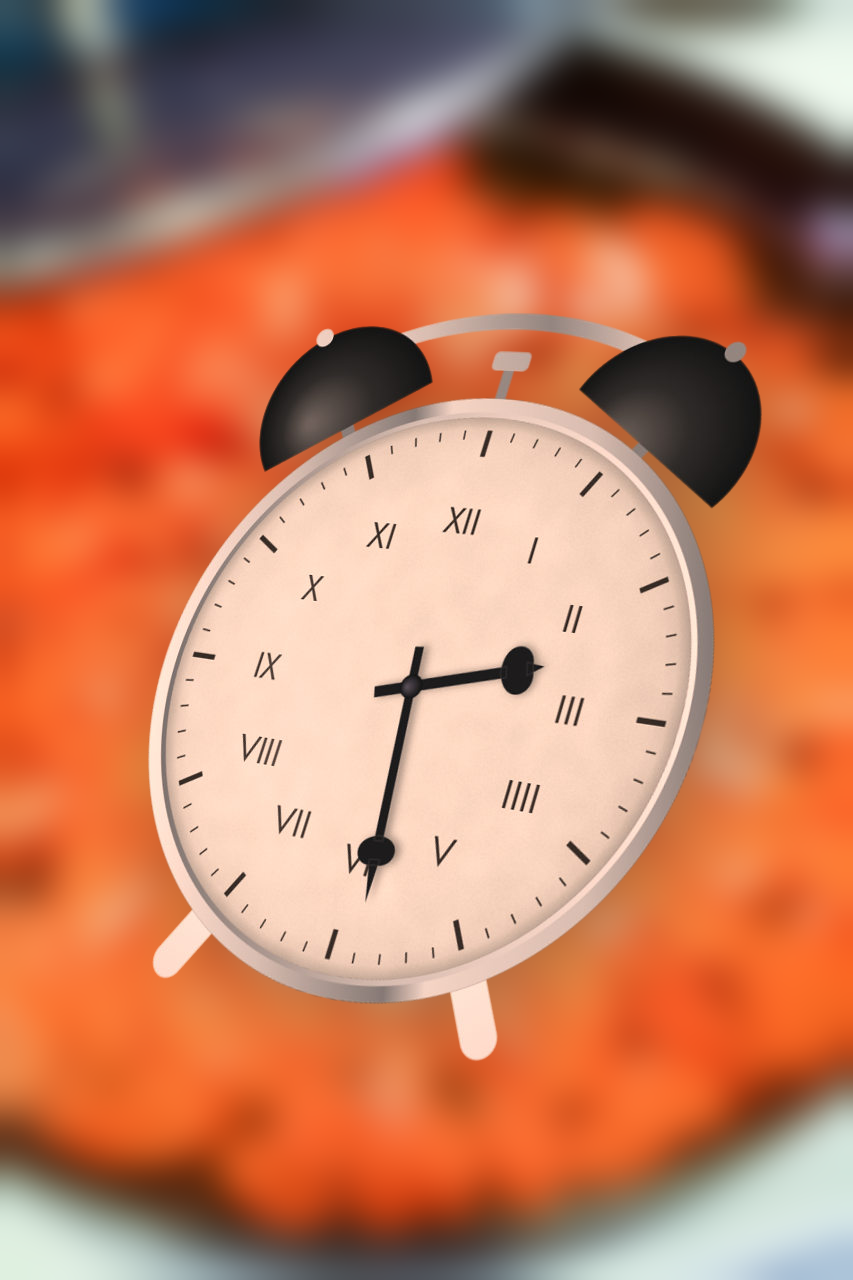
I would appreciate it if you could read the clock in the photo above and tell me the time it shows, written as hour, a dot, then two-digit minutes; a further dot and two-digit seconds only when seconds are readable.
2.29
